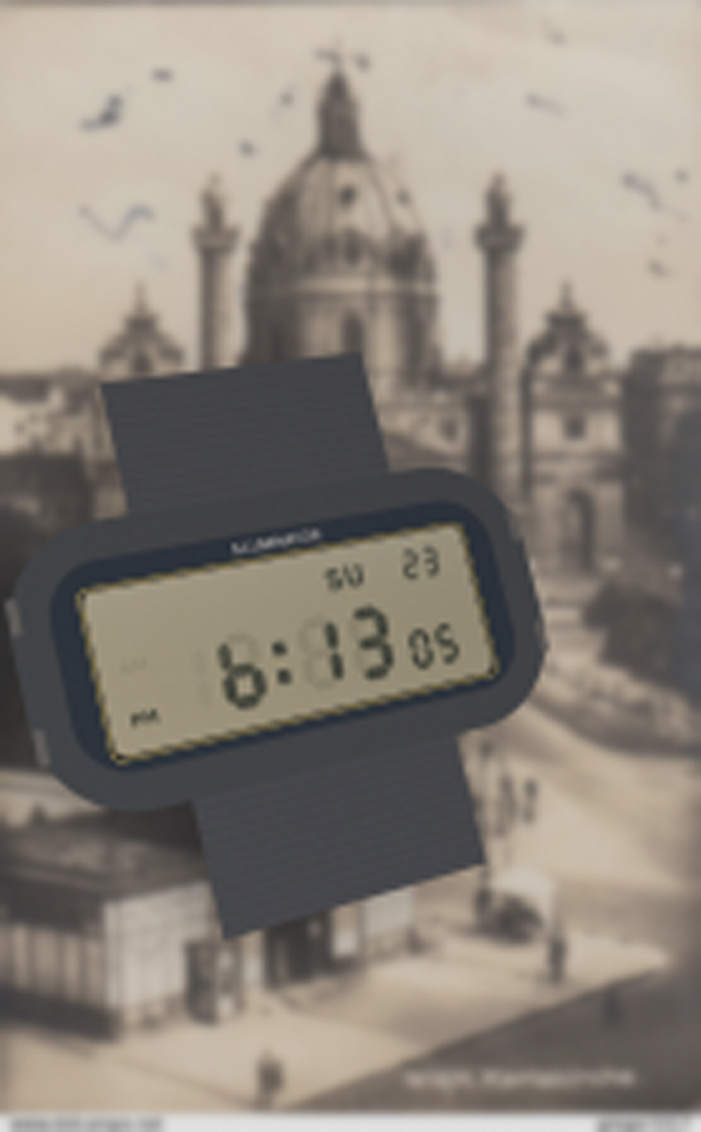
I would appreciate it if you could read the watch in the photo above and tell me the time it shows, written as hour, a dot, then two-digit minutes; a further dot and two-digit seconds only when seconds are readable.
6.13.05
